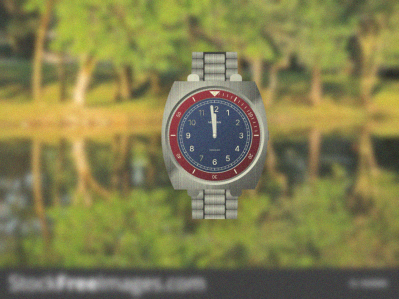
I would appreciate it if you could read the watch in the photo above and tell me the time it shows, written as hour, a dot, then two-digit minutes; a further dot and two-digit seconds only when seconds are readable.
11.59
